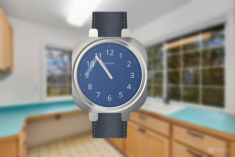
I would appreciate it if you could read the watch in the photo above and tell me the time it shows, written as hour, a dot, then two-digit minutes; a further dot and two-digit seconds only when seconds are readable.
10.54
